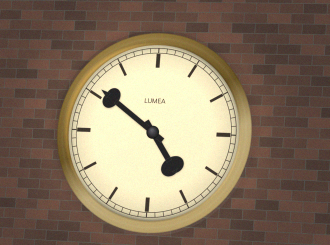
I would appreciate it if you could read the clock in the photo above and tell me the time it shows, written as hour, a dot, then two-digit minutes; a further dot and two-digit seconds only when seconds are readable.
4.51
